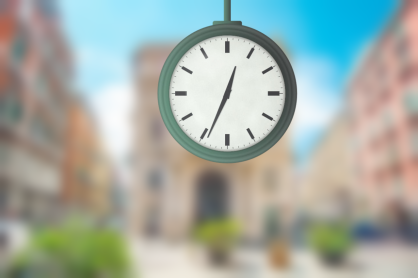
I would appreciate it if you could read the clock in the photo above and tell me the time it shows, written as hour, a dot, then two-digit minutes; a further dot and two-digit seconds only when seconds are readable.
12.34
